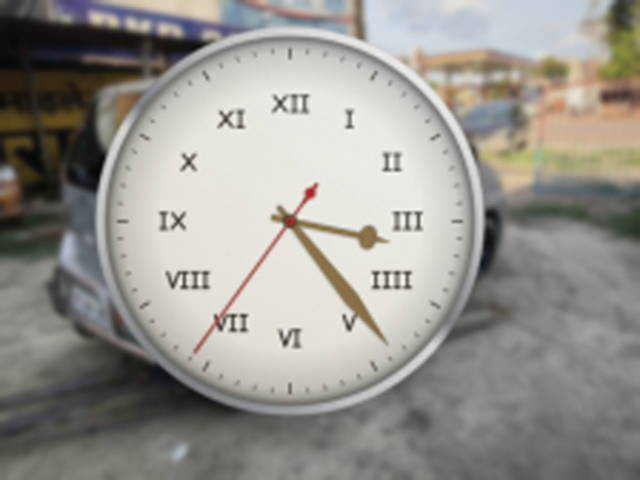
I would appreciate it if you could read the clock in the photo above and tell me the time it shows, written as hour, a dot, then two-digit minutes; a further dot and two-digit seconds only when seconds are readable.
3.23.36
